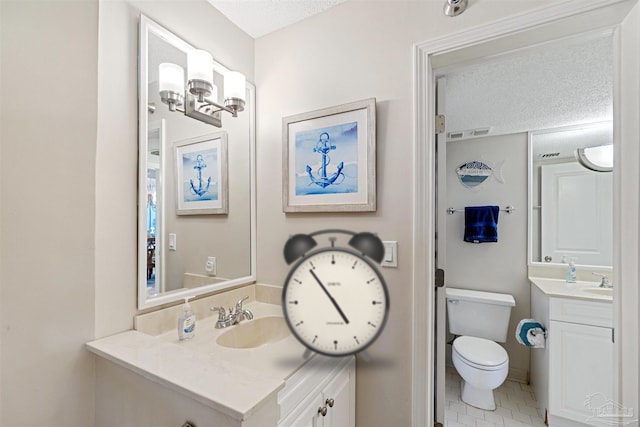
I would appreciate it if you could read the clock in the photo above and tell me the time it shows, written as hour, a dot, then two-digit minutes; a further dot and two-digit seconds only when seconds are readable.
4.54
